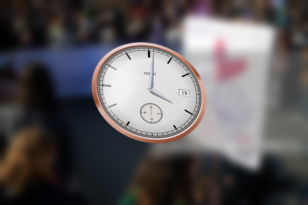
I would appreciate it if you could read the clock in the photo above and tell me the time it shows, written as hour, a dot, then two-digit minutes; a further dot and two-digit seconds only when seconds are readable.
4.01
